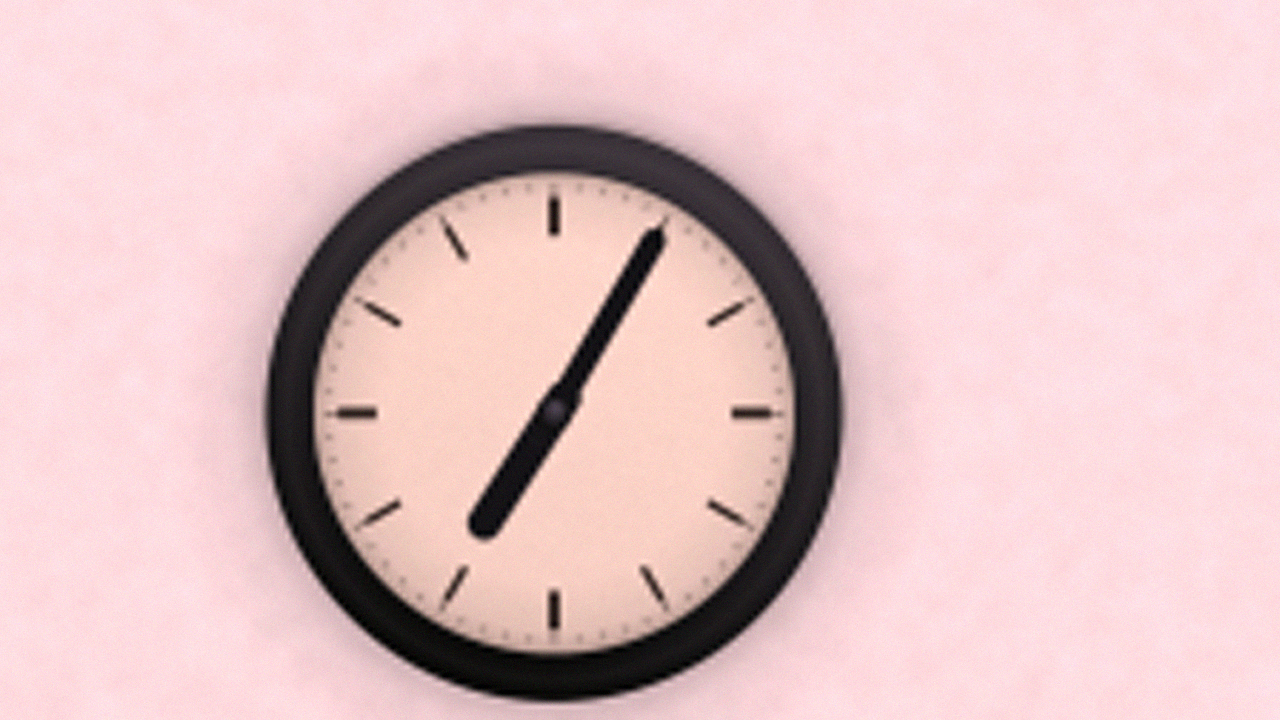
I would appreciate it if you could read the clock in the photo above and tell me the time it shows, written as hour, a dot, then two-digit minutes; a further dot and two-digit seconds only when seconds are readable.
7.05
